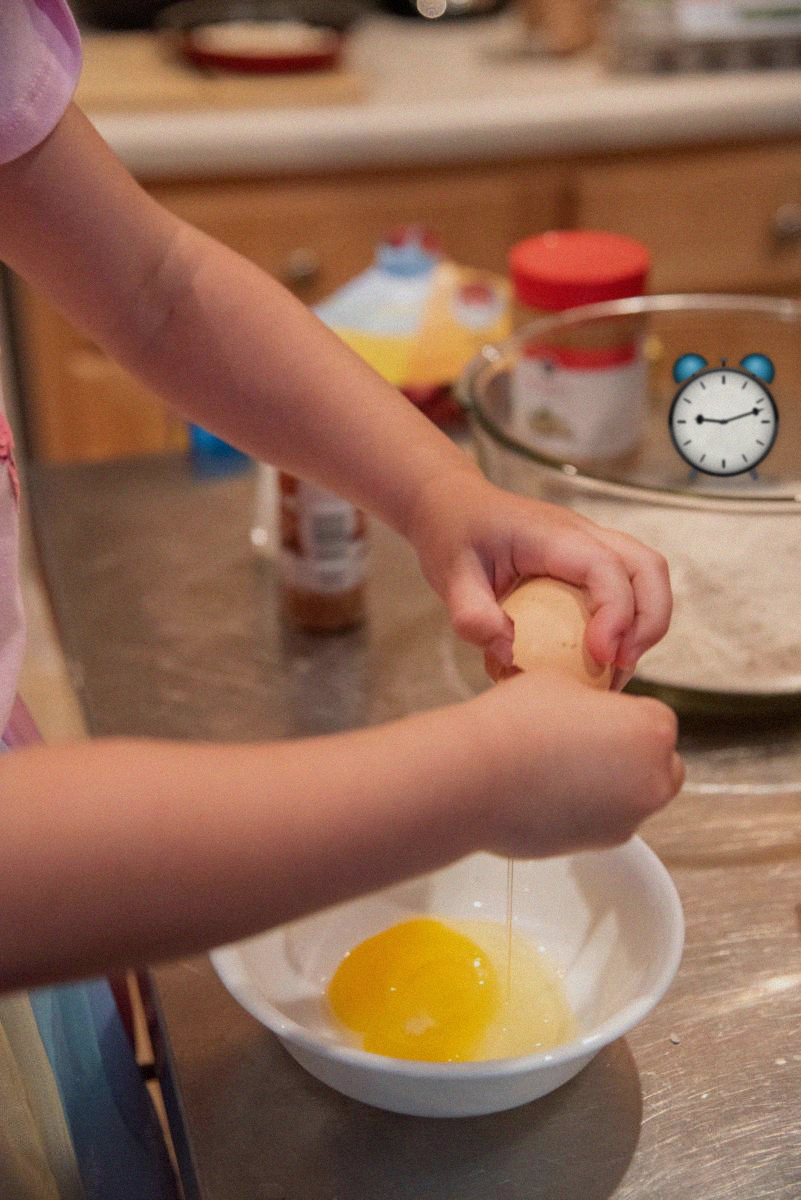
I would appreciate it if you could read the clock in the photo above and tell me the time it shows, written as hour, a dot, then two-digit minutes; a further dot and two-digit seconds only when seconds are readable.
9.12
